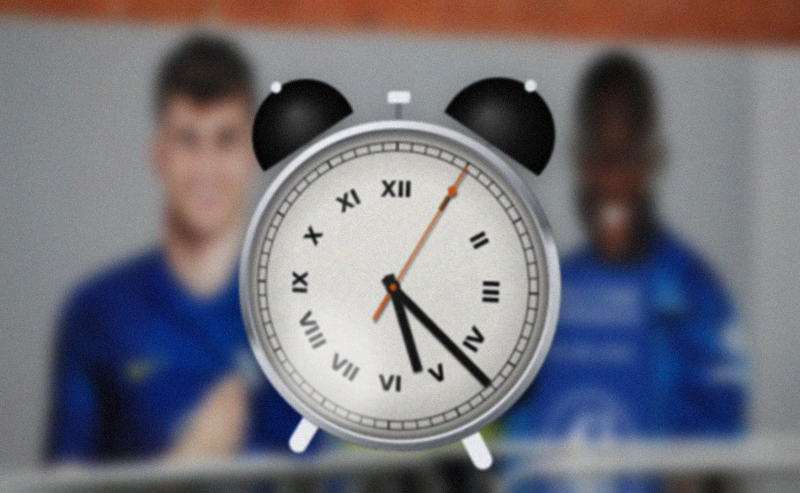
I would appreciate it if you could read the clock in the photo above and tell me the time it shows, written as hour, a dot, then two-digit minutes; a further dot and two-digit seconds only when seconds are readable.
5.22.05
